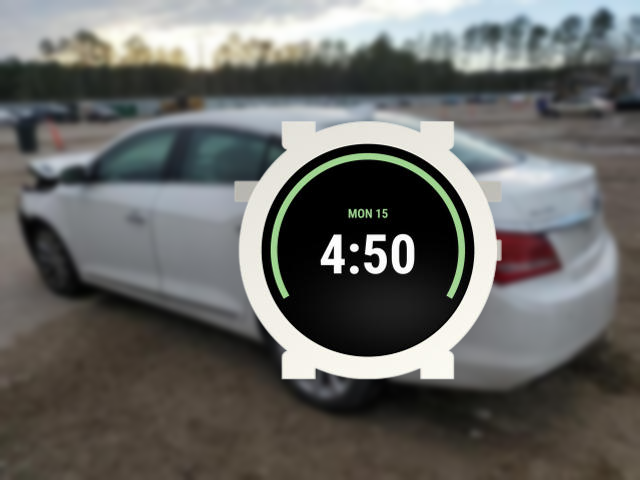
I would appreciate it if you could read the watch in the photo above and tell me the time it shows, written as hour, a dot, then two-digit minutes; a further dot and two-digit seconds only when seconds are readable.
4.50
